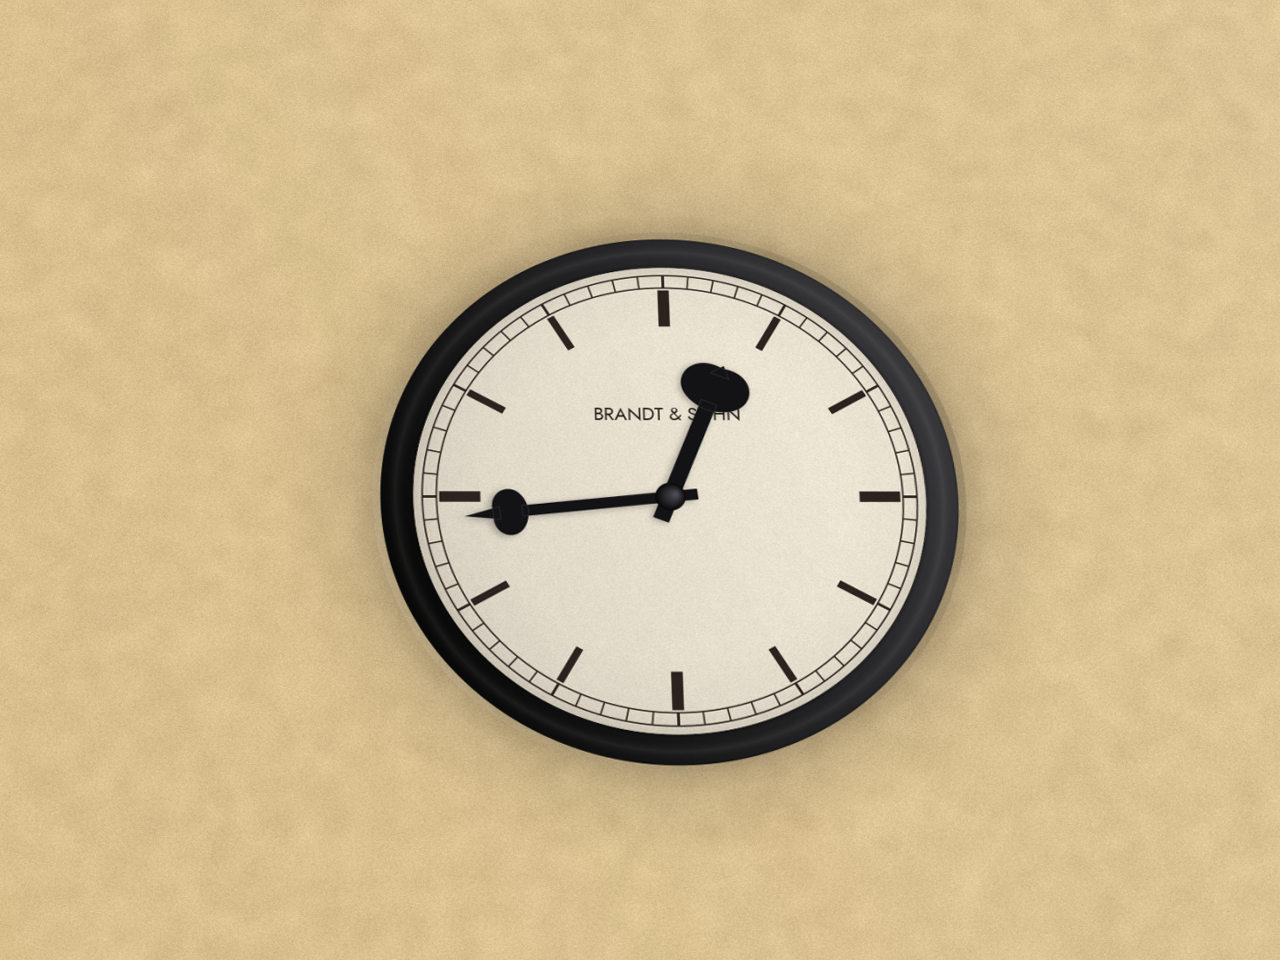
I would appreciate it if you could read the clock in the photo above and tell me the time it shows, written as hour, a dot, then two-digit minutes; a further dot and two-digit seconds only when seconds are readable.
12.44
